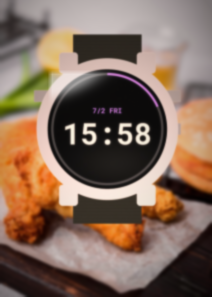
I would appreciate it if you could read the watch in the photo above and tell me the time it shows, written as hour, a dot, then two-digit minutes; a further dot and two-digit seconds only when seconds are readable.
15.58
